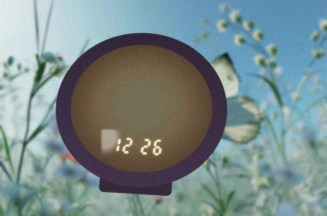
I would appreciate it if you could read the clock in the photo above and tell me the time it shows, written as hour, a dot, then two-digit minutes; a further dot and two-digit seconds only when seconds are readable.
12.26
